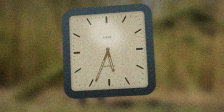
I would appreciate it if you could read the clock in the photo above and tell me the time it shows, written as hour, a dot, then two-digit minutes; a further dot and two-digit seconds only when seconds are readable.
5.34
